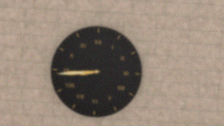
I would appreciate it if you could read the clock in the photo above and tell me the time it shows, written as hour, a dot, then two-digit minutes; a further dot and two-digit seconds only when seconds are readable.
8.44
